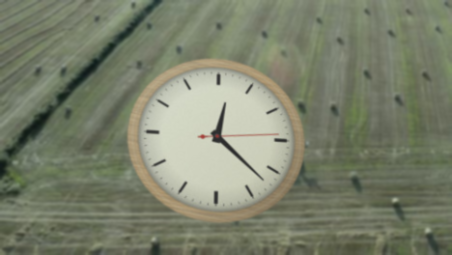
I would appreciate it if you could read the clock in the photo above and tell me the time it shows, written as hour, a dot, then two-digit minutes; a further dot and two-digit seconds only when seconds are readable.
12.22.14
